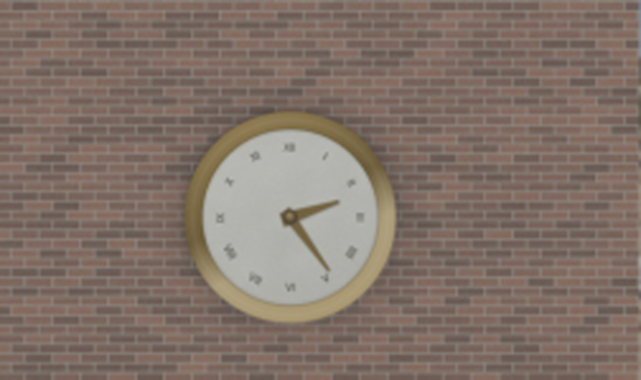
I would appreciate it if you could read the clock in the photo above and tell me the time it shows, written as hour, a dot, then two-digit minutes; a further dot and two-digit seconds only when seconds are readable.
2.24
